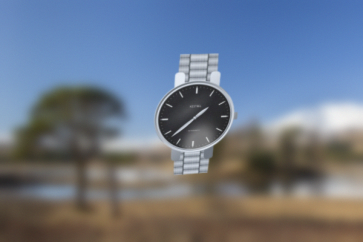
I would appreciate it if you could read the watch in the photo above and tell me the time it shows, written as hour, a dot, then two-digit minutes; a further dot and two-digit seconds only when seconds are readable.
1.38
